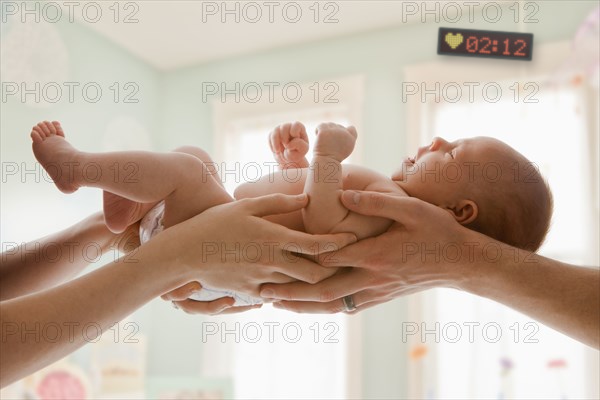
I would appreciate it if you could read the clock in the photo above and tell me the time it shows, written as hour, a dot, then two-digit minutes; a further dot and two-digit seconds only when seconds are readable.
2.12
